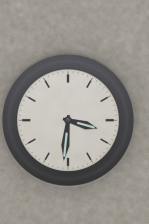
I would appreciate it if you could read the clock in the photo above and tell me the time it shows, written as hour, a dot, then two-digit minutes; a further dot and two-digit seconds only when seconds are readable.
3.31
